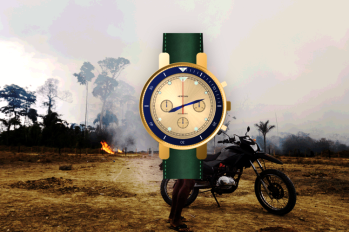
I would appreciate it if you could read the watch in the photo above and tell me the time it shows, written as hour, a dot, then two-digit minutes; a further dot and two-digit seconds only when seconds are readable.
8.12
